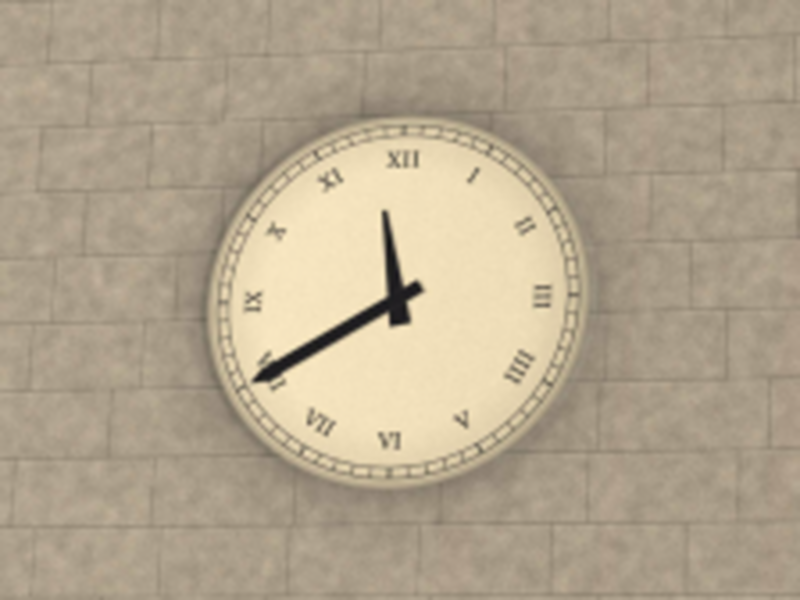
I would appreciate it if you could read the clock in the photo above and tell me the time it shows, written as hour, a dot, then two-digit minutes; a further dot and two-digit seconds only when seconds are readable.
11.40
